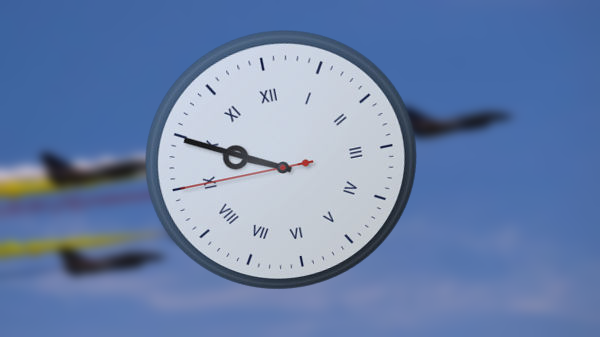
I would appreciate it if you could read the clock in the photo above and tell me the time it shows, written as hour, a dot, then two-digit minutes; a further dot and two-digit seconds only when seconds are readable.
9.49.45
